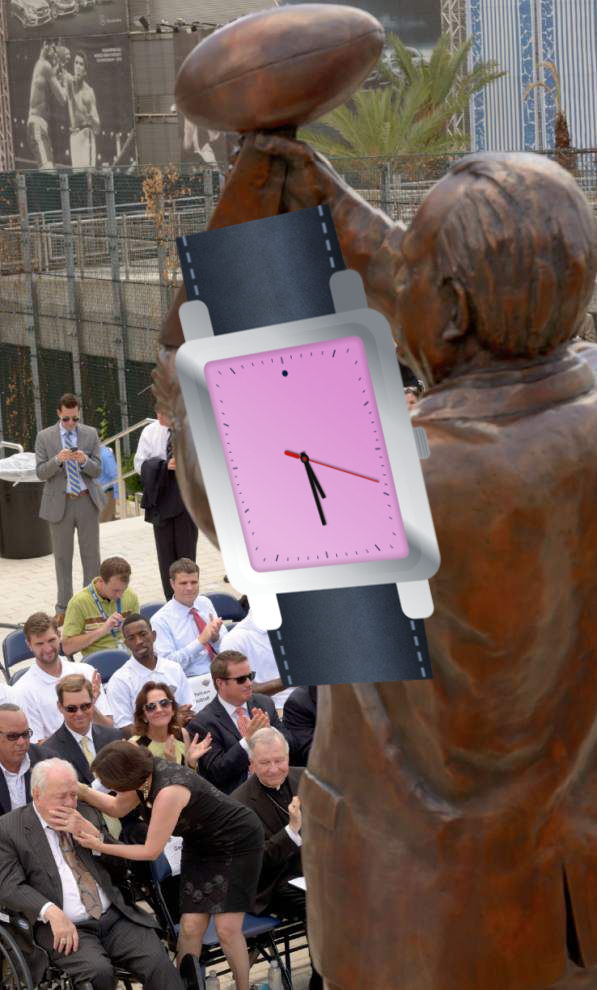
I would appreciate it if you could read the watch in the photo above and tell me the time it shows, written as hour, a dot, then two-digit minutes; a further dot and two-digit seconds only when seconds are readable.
5.29.19
